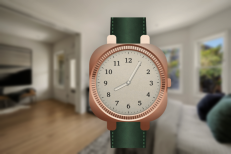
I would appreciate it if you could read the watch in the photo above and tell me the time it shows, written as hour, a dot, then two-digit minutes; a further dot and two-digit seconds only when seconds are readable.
8.05
